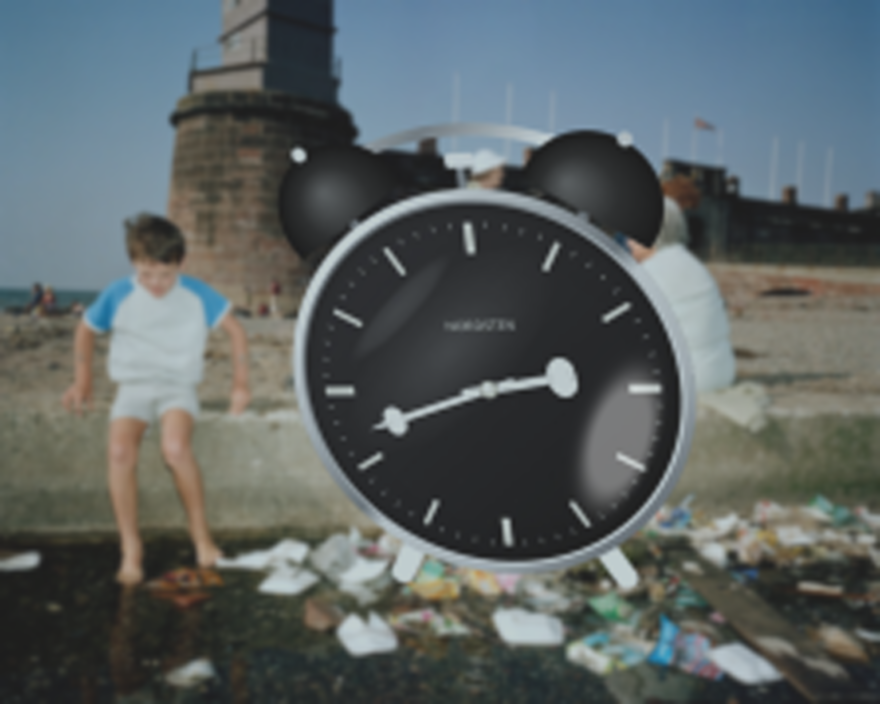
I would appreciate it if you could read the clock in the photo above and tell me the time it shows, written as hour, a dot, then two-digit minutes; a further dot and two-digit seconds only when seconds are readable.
2.42
